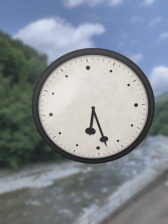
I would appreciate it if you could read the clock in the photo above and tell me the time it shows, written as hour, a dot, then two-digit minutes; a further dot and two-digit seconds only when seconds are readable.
6.28
